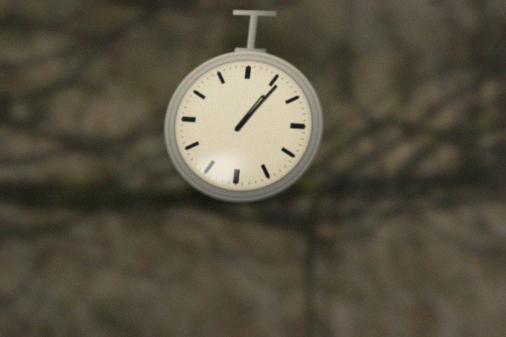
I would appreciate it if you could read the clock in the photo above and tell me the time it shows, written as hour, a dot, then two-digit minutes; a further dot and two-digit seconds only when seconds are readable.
1.06
